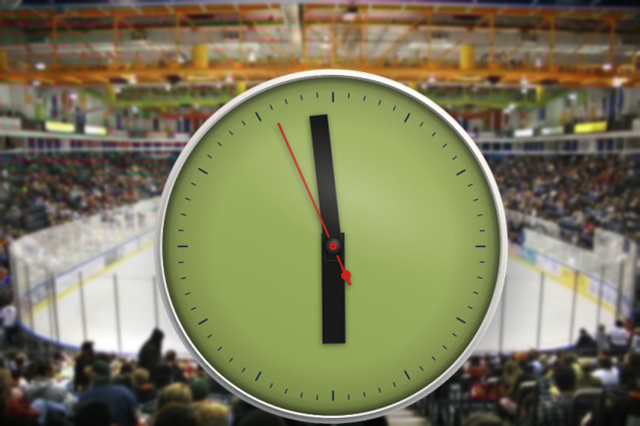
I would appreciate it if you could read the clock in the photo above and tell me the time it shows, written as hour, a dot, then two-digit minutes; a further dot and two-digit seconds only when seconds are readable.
5.58.56
